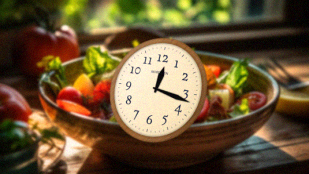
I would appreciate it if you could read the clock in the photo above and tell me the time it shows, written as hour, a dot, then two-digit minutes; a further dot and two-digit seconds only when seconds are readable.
12.17
